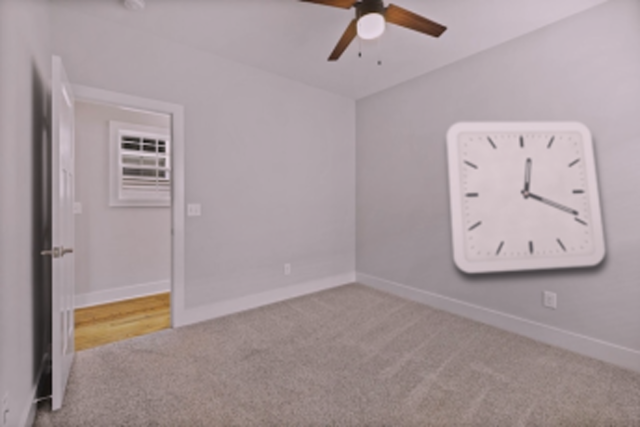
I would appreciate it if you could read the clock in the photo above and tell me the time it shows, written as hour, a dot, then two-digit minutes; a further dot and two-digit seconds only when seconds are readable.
12.19
